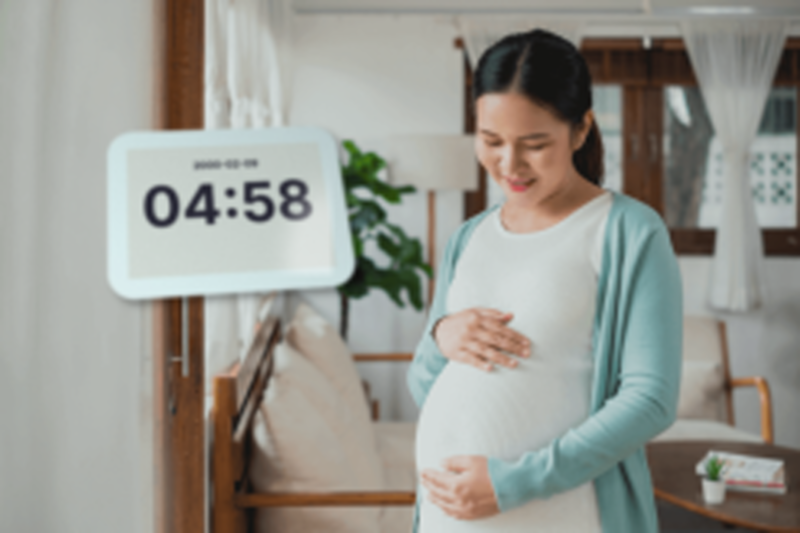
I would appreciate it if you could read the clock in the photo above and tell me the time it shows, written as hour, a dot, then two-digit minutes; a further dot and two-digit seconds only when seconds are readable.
4.58
